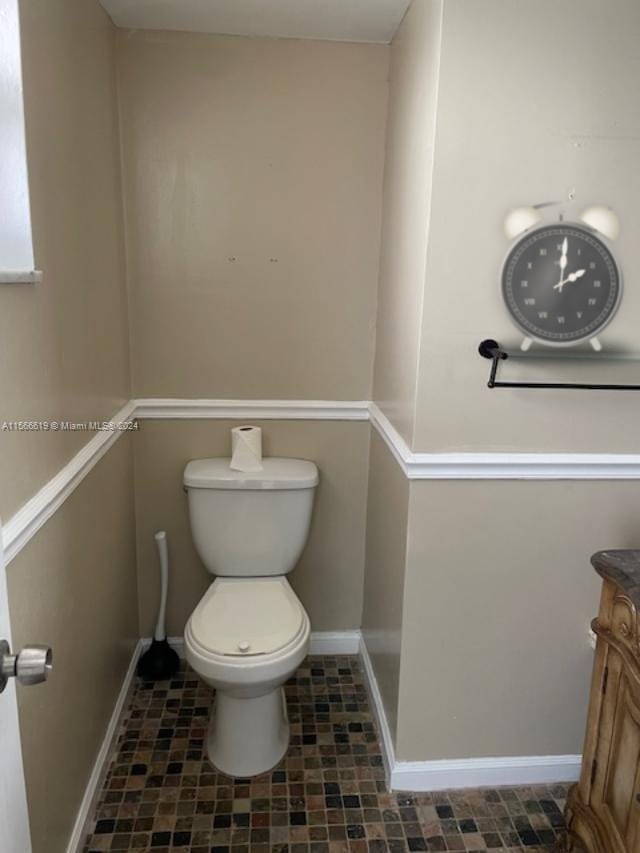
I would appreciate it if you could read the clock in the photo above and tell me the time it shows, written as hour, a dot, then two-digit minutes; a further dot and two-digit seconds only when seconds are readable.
2.01
